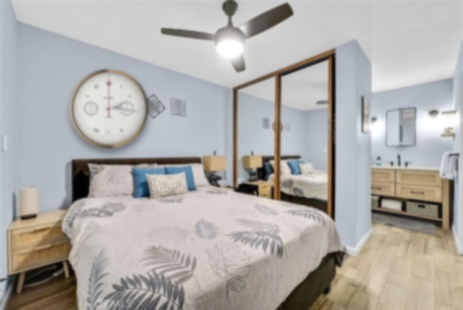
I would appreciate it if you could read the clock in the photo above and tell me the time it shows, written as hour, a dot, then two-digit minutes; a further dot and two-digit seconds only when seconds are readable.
2.16
